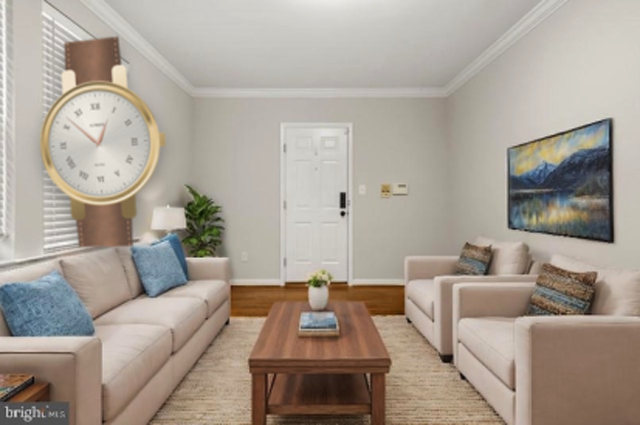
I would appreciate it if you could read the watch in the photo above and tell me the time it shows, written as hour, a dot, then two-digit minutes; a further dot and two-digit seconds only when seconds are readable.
12.52
